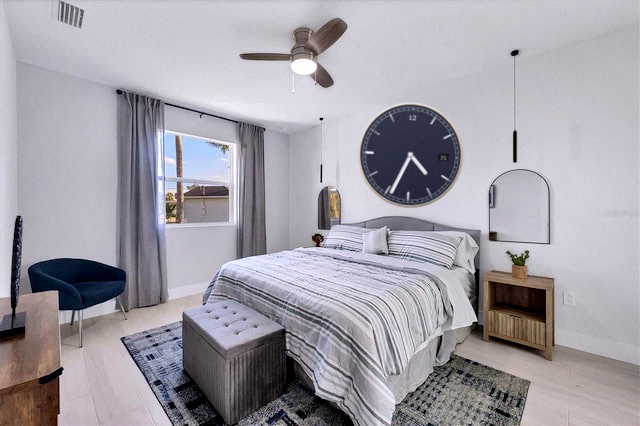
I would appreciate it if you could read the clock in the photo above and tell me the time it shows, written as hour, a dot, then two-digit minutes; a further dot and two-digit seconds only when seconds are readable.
4.34
